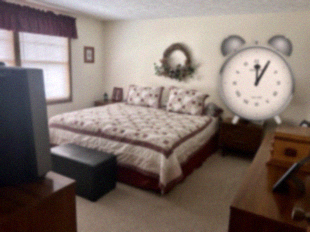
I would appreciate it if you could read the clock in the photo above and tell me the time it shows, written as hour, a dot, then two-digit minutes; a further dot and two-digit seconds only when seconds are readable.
12.05
